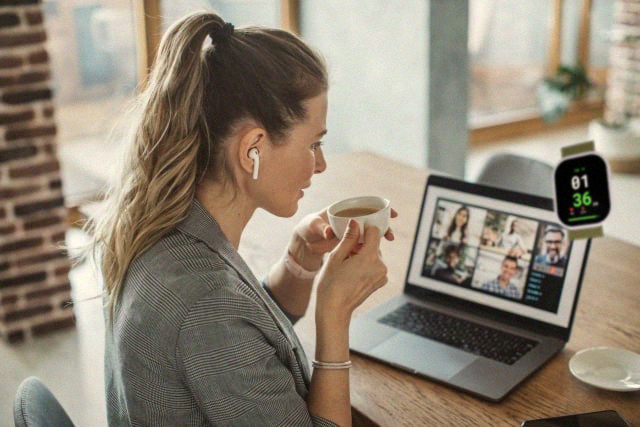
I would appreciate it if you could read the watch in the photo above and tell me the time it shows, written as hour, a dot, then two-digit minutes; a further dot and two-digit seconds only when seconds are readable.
1.36
